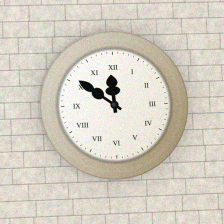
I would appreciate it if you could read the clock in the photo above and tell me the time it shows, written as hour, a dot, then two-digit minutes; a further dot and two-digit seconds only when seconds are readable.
11.51
